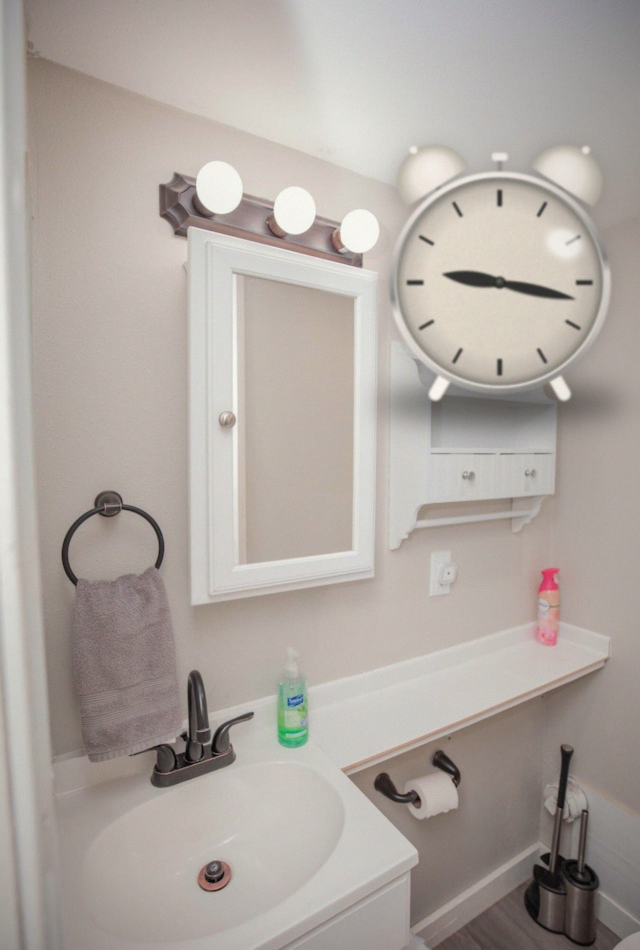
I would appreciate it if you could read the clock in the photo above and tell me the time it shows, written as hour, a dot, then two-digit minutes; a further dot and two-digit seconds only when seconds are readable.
9.17
